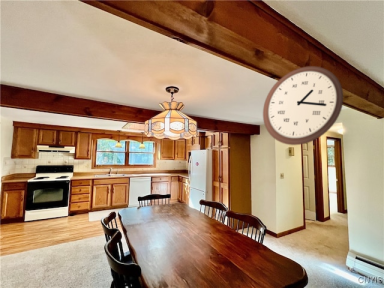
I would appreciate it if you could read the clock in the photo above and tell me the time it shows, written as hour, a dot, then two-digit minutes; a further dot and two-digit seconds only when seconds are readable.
1.16
